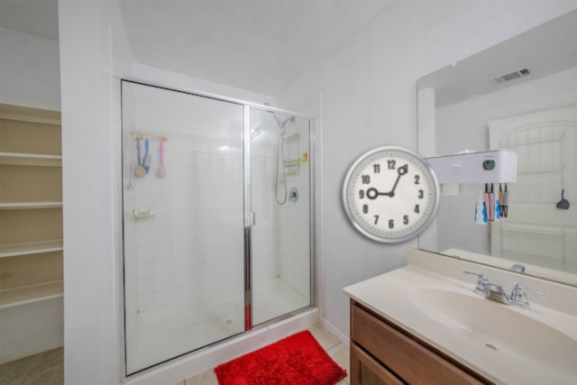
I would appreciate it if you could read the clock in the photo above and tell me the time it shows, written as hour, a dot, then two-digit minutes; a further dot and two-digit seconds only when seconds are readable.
9.04
